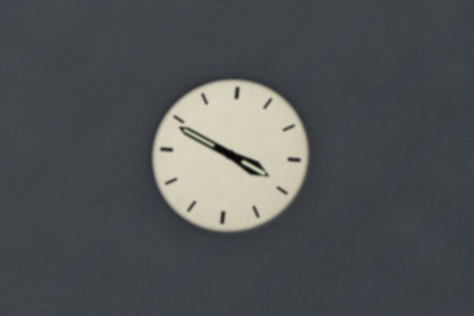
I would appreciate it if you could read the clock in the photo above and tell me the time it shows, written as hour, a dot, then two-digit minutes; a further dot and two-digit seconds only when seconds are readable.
3.49
